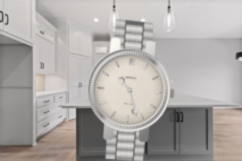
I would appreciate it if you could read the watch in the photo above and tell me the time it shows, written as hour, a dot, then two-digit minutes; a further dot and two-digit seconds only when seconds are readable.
10.27
